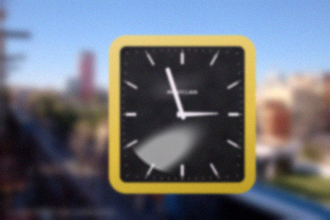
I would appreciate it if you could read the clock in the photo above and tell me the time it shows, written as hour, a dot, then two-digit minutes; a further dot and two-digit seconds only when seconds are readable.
2.57
